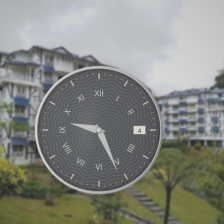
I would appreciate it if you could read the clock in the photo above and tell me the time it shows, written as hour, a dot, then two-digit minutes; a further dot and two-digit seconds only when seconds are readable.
9.26
